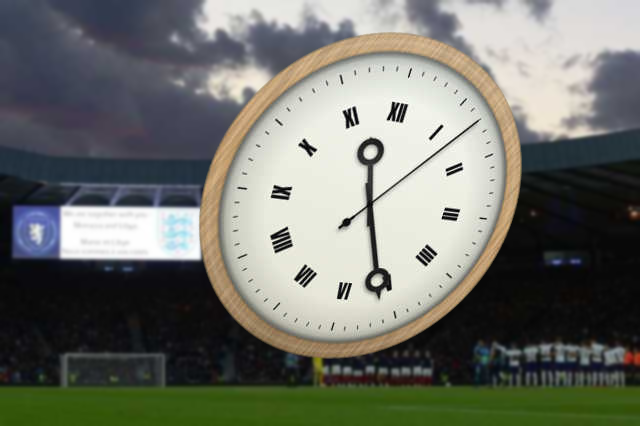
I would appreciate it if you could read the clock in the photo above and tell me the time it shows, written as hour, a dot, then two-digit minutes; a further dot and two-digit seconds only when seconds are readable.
11.26.07
